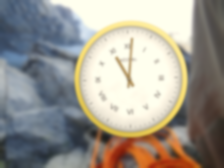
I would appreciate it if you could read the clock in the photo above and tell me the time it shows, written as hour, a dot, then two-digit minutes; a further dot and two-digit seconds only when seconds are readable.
11.01
